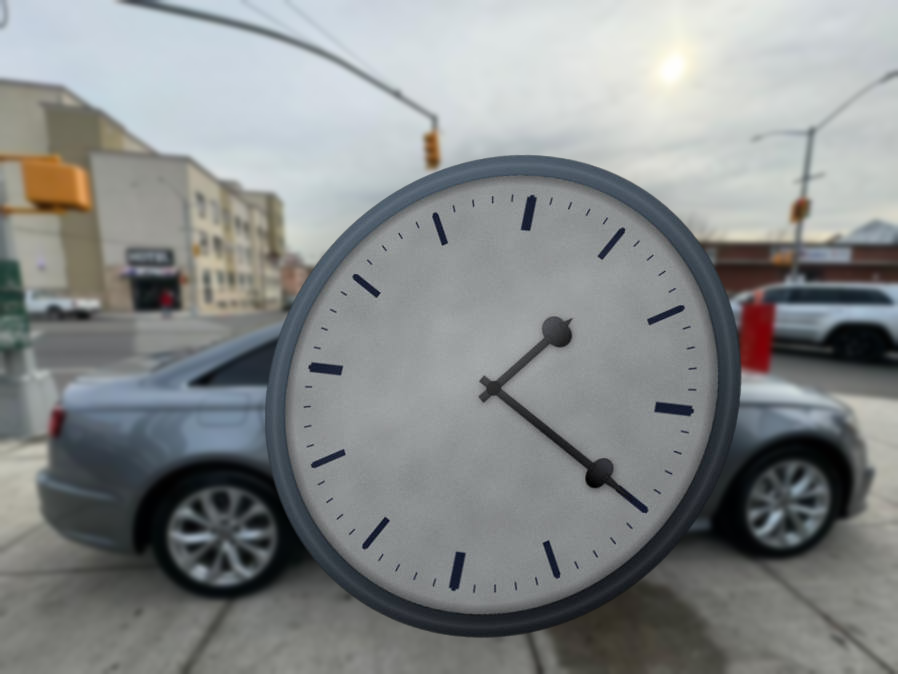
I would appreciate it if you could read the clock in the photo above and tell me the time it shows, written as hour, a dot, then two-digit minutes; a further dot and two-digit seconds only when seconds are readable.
1.20
